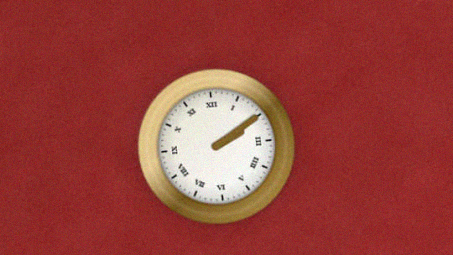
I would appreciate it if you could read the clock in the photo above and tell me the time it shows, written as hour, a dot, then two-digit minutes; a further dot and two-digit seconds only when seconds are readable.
2.10
